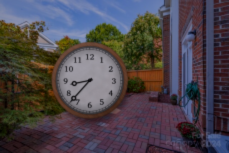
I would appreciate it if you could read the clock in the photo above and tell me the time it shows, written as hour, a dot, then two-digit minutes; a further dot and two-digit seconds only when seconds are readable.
8.37
